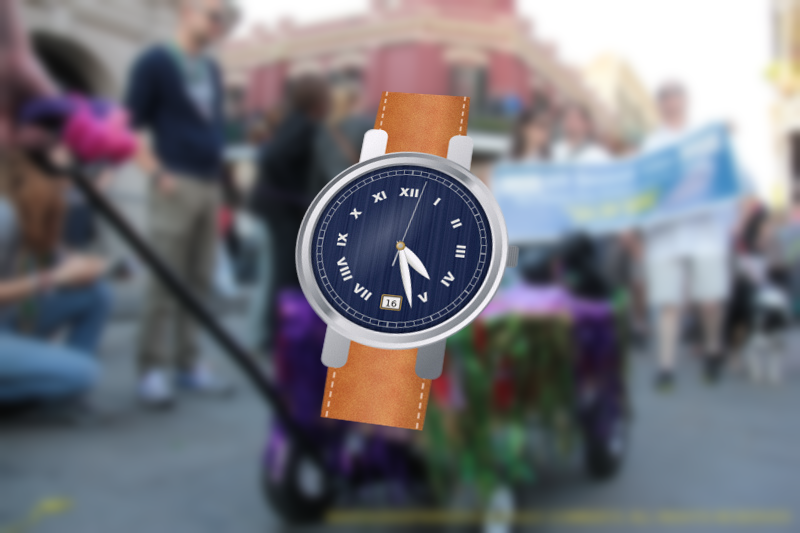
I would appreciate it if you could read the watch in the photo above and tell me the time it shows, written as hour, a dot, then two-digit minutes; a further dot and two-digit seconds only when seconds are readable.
4.27.02
